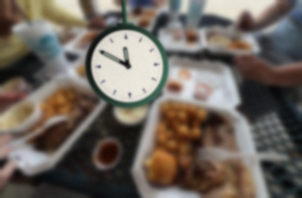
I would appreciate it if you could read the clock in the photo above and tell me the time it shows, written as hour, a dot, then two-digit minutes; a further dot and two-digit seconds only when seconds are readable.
11.50
